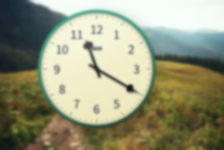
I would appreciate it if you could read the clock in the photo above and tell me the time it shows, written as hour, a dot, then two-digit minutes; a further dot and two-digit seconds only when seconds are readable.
11.20
